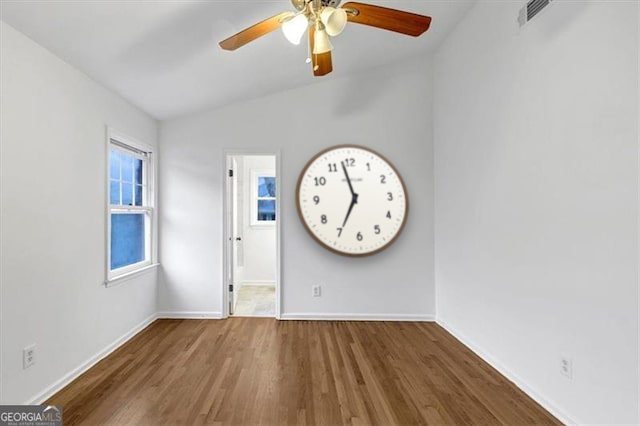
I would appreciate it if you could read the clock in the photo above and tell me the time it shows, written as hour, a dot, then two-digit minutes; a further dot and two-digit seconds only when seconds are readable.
6.58
